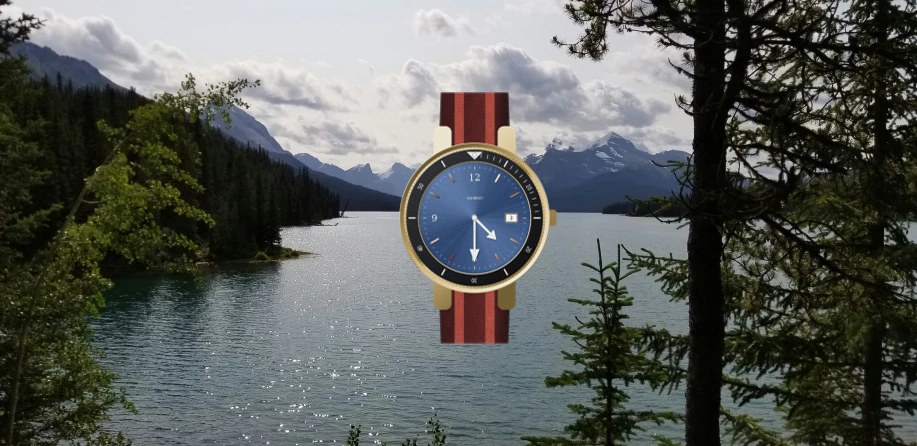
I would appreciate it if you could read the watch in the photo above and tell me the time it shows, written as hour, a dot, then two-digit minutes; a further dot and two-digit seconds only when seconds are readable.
4.30
